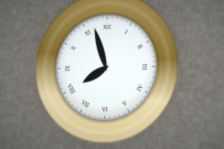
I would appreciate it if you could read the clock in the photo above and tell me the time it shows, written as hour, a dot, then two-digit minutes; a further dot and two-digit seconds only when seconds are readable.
7.57
